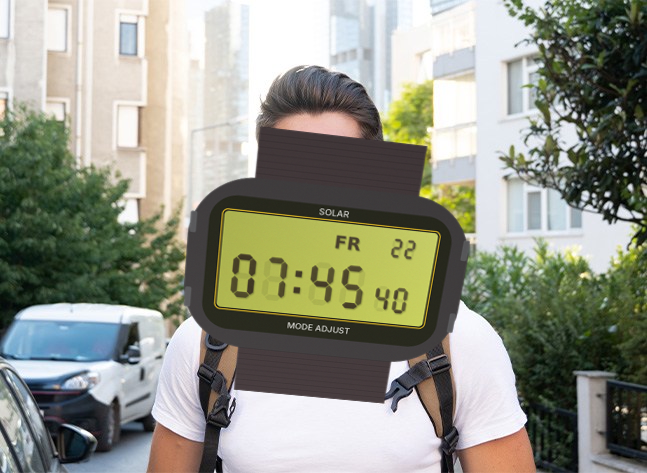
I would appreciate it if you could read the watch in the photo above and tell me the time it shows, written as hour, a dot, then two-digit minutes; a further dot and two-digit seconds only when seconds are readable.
7.45.40
